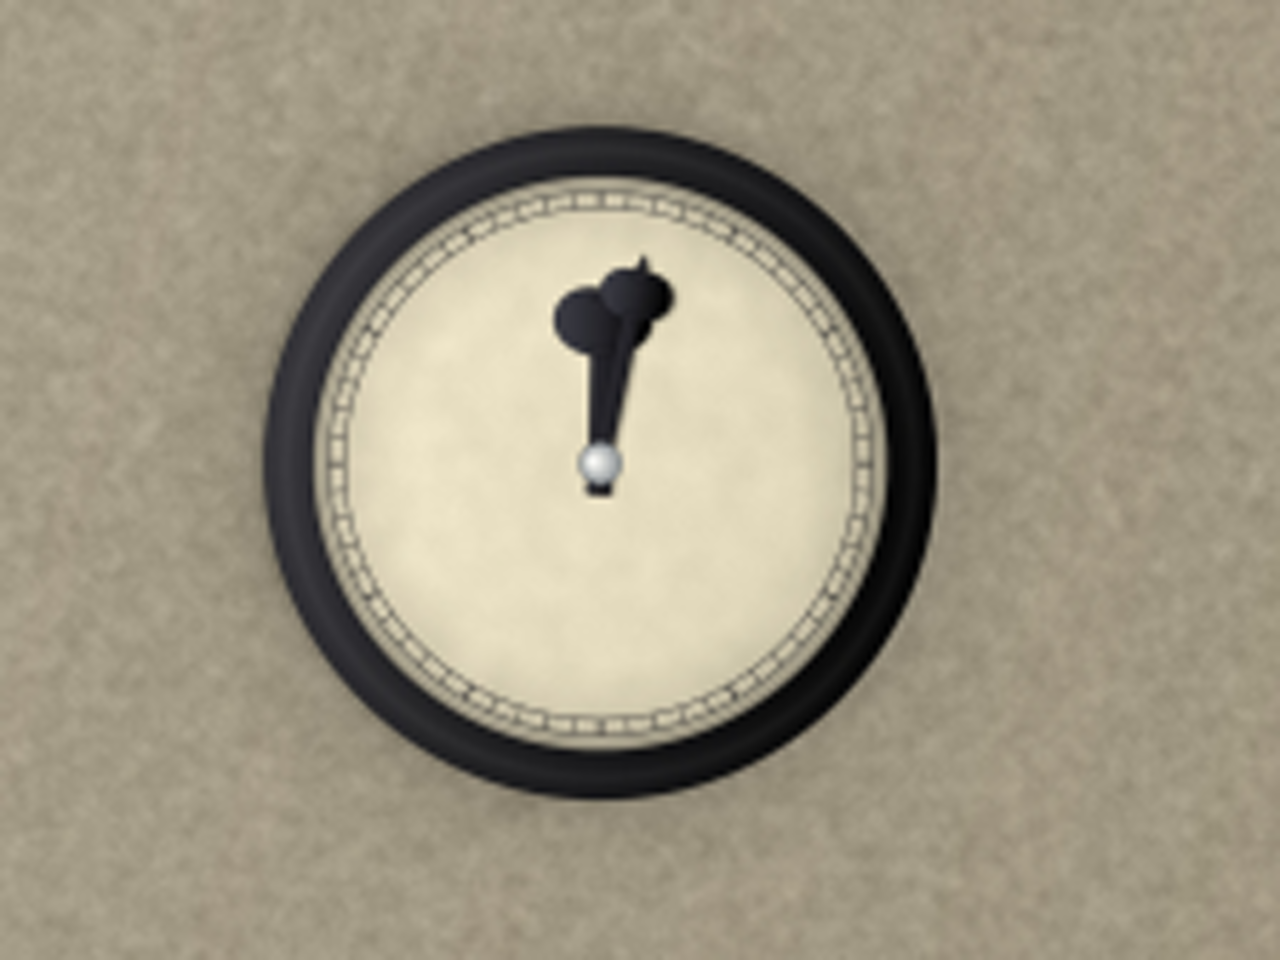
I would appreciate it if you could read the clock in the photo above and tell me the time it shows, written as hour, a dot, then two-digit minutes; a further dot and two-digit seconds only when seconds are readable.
12.02
